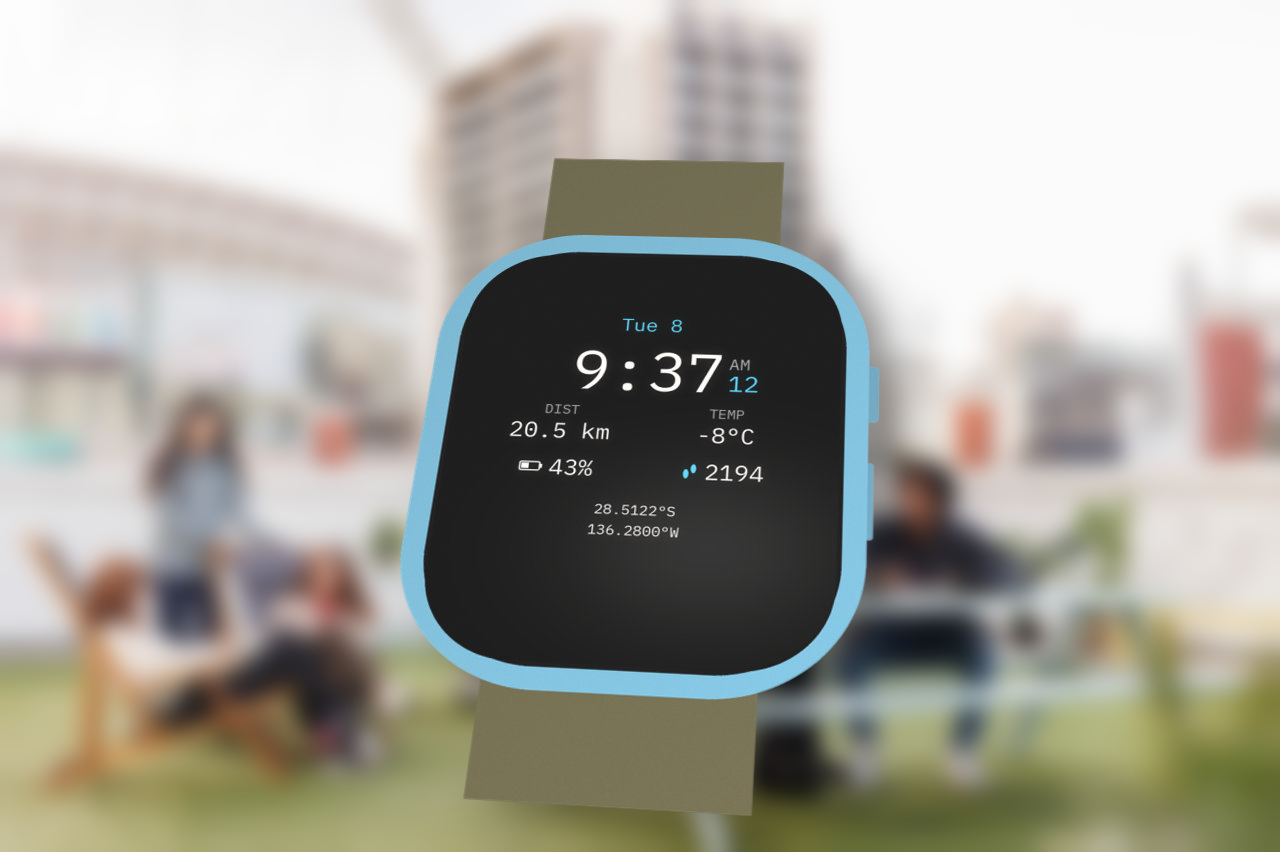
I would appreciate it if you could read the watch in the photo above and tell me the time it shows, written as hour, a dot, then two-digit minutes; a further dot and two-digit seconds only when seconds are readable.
9.37.12
